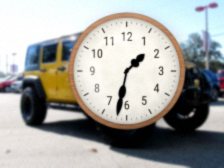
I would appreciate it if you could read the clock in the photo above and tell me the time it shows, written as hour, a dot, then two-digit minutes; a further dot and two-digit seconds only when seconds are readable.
1.32
